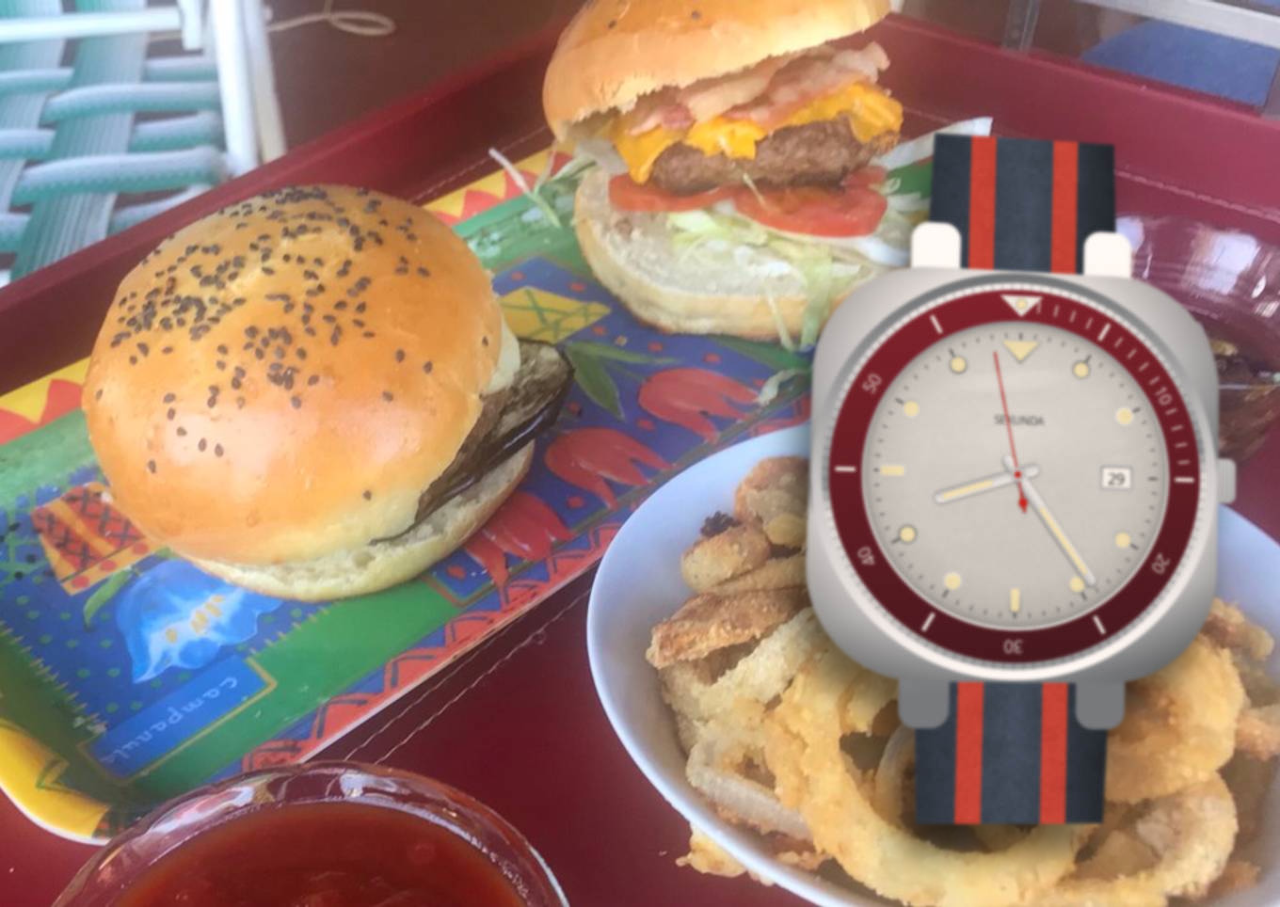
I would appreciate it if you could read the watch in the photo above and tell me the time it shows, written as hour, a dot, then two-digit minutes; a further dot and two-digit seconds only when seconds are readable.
8.23.58
